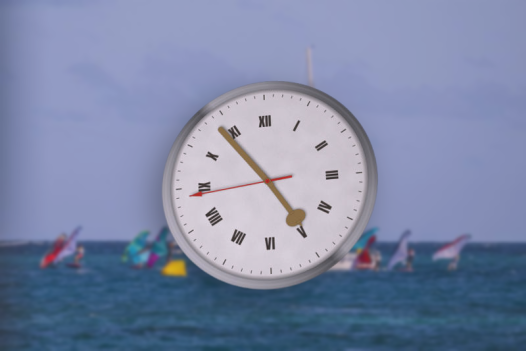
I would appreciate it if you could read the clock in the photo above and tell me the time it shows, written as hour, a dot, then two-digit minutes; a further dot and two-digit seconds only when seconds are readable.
4.53.44
